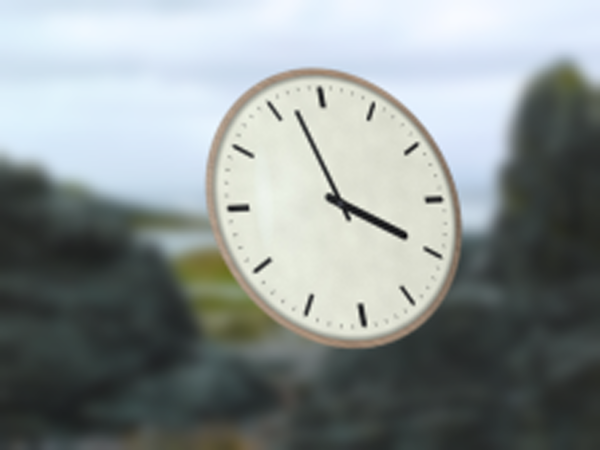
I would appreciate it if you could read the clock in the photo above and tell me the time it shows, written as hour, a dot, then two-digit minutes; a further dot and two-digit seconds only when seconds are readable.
3.57
